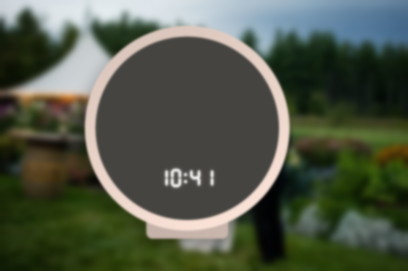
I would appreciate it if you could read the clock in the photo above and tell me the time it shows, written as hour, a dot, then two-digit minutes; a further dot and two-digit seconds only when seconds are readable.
10.41
